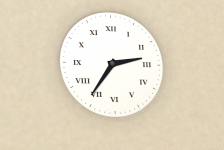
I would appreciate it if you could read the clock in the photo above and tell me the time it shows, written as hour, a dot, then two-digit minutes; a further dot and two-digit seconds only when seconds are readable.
2.36
